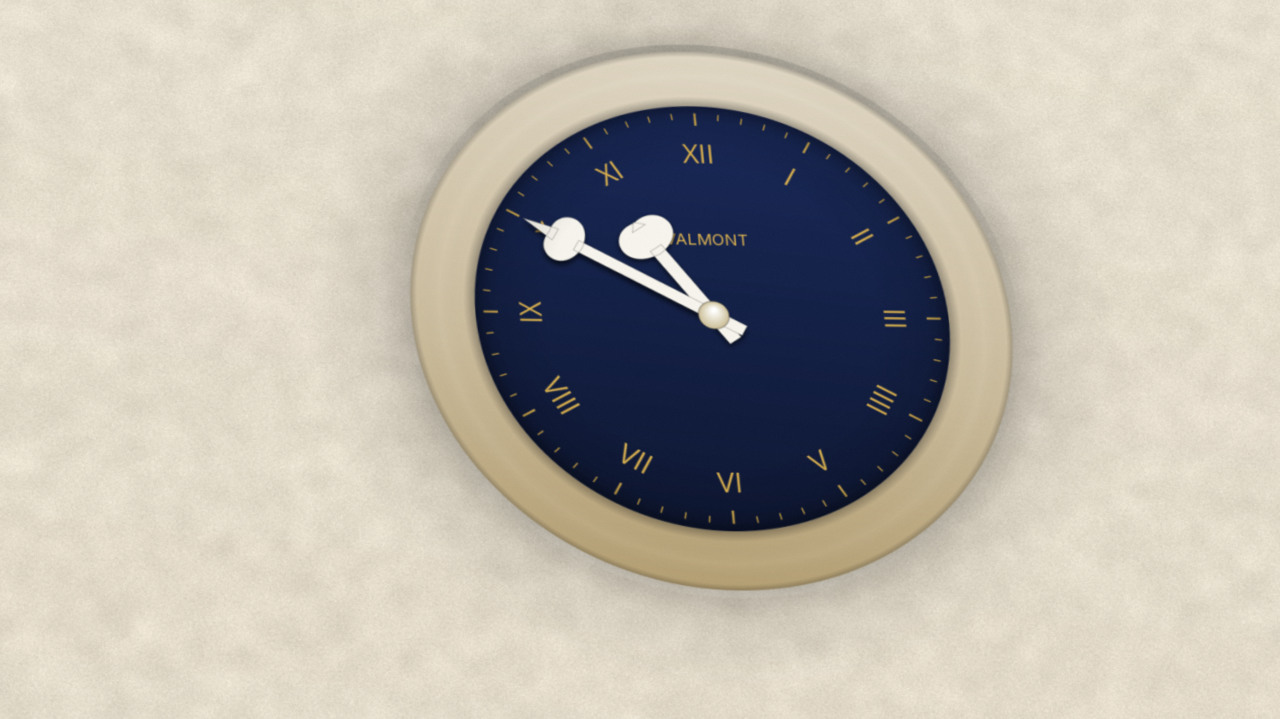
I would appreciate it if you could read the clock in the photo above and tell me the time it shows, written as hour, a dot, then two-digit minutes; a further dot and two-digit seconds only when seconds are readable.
10.50
